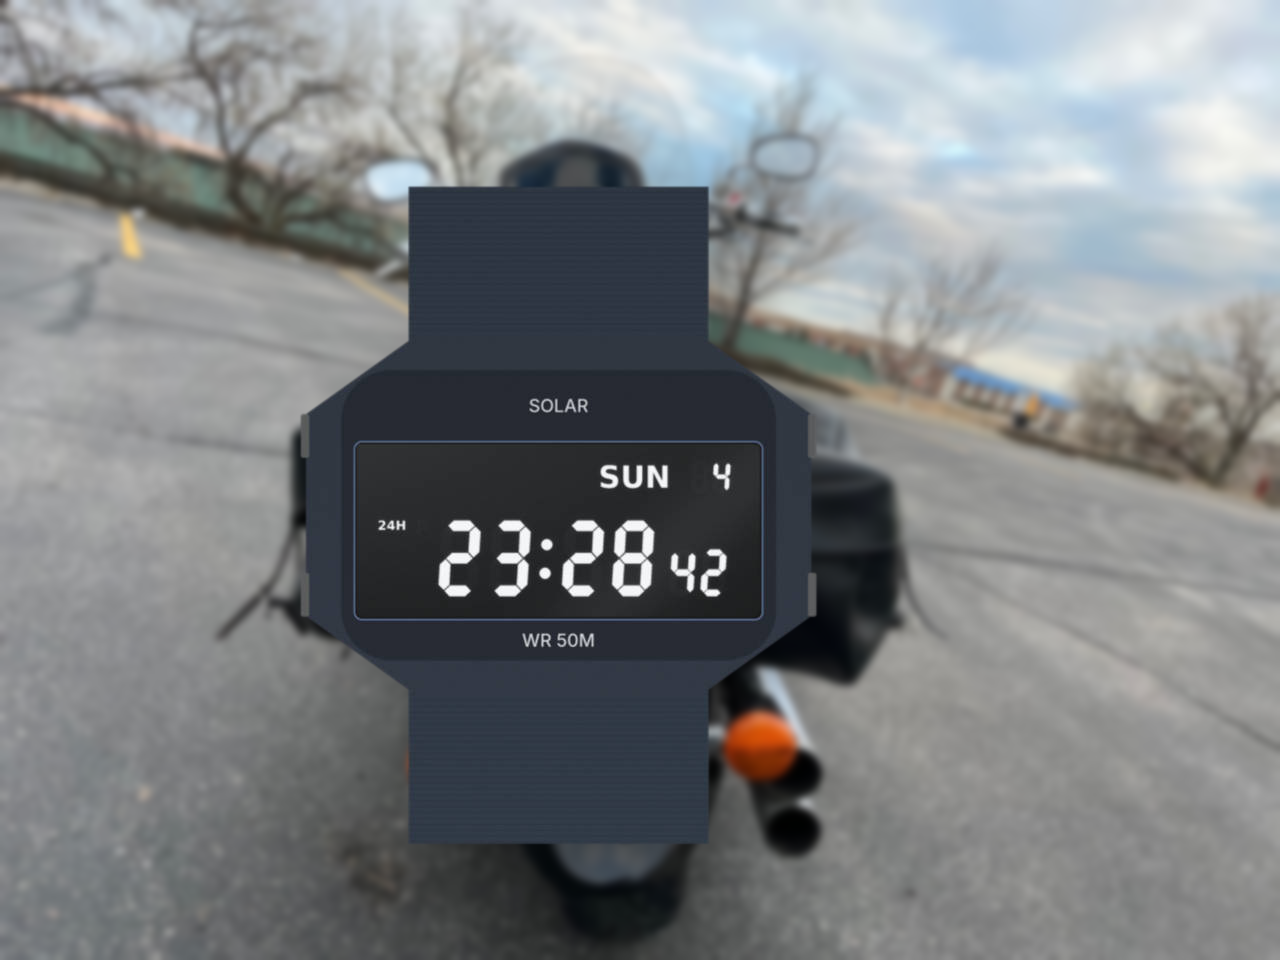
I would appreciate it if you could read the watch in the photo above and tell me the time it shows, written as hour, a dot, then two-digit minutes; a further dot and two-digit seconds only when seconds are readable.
23.28.42
